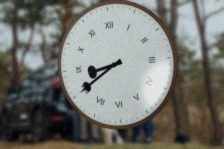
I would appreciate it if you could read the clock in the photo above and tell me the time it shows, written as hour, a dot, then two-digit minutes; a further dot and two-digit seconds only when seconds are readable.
8.40
